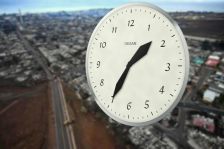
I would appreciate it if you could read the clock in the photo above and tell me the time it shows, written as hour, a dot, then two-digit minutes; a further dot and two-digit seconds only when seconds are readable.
1.35
